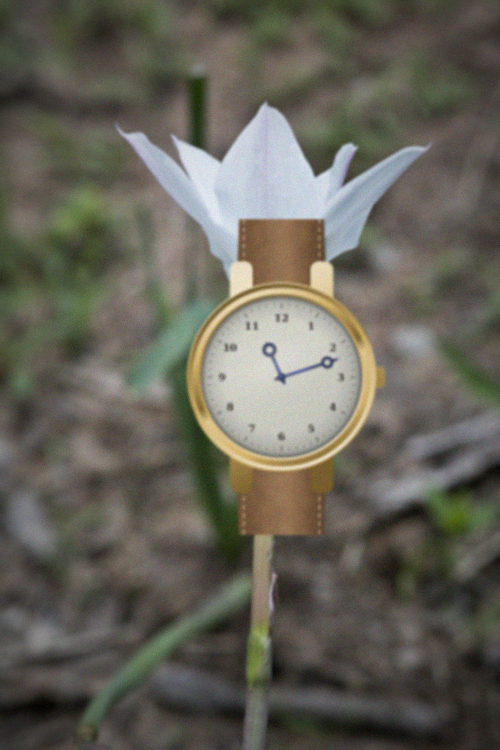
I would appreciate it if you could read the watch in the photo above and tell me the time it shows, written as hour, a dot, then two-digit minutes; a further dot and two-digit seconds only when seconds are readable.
11.12
